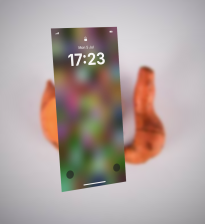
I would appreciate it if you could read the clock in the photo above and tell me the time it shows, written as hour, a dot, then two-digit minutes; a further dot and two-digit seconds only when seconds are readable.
17.23
